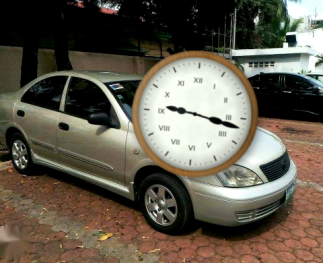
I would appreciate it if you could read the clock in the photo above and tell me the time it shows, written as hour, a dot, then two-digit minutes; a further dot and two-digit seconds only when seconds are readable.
9.17
